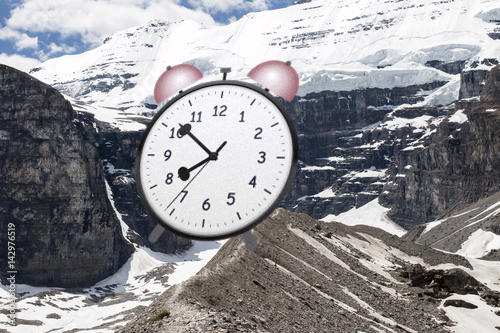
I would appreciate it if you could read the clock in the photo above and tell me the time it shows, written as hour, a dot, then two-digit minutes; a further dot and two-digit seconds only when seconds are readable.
7.51.36
